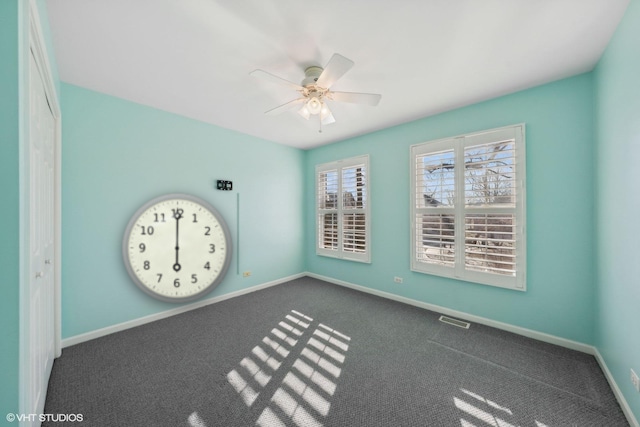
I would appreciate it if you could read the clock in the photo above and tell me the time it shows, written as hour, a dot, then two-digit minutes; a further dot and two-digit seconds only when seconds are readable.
6.00
